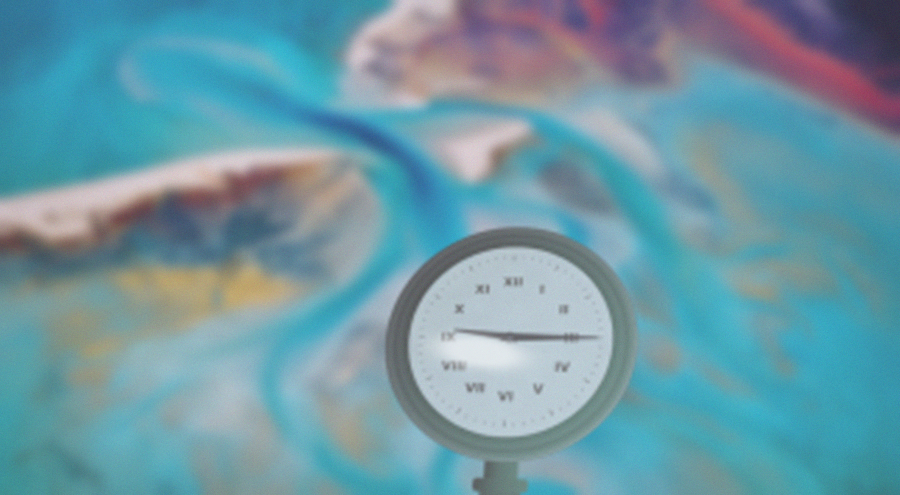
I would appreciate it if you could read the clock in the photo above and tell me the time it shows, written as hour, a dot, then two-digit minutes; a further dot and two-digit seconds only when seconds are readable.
9.15
